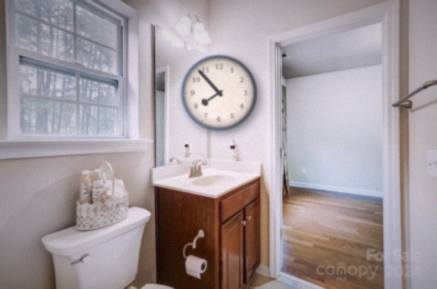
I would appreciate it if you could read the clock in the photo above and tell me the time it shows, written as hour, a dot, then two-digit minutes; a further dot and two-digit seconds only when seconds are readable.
7.53
